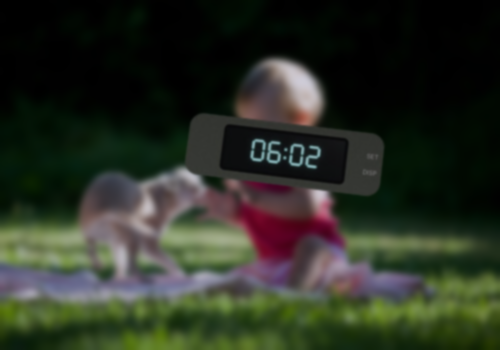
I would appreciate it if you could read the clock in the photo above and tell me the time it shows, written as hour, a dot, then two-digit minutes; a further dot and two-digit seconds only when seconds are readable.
6.02
